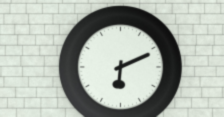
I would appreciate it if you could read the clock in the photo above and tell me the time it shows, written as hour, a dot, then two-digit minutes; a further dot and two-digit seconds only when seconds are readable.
6.11
